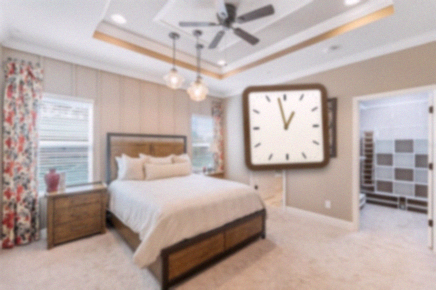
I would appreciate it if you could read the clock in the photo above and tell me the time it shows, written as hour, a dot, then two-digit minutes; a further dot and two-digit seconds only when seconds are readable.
12.58
